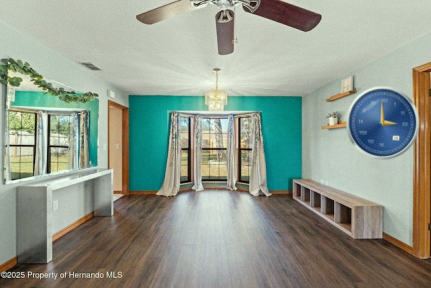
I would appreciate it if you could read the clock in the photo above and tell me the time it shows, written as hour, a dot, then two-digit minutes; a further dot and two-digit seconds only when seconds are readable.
2.59
